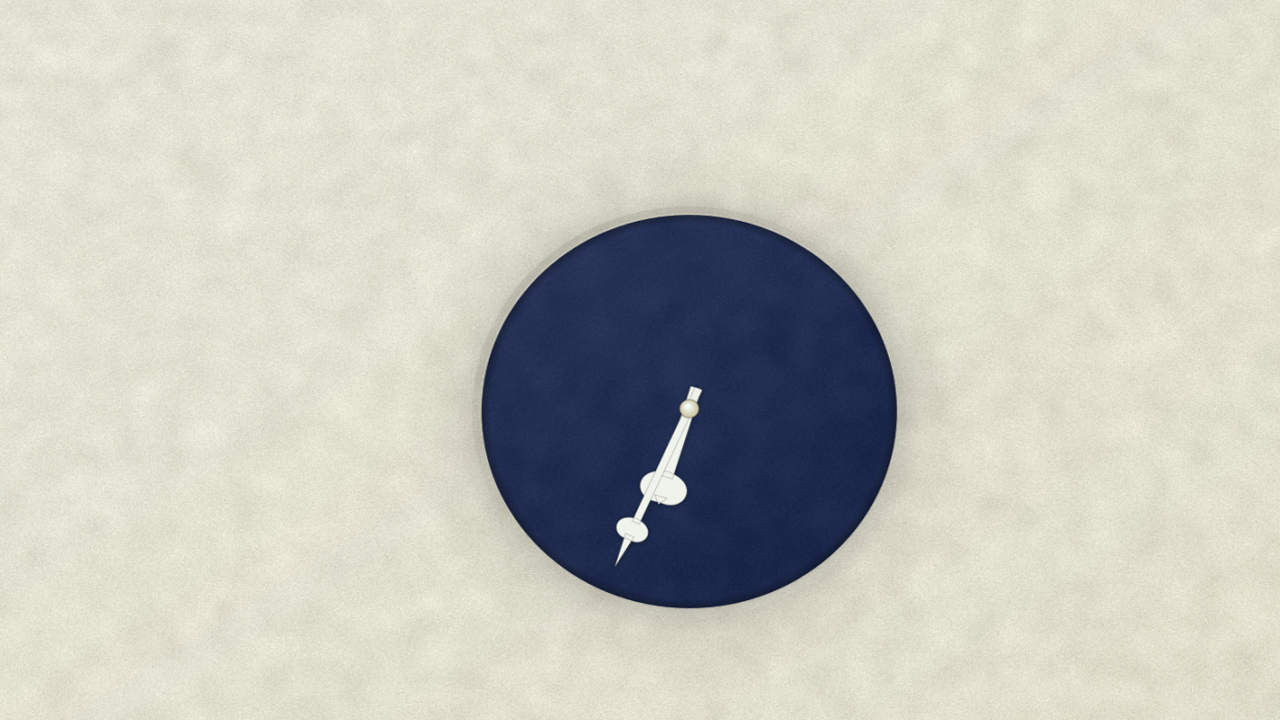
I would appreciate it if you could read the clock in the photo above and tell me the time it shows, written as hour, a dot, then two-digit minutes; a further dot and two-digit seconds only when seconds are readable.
6.34
